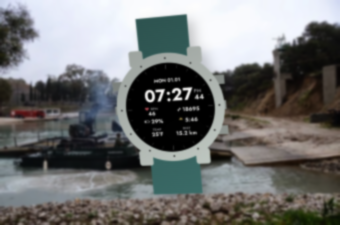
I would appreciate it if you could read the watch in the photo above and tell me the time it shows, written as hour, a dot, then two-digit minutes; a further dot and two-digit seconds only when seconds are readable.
7.27
